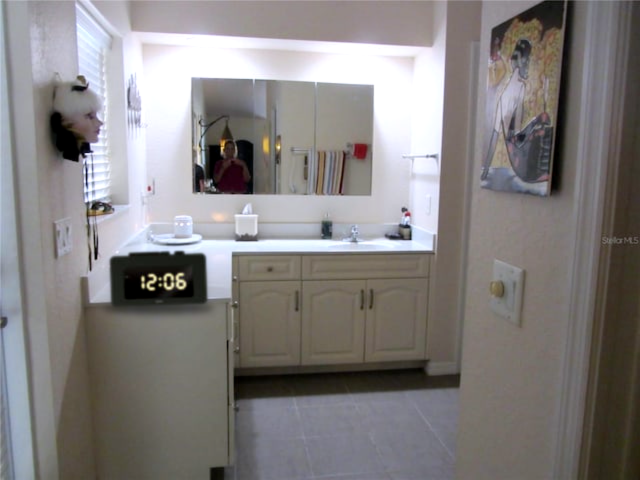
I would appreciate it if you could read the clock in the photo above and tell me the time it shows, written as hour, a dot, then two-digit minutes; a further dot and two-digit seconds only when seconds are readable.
12.06
